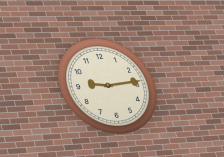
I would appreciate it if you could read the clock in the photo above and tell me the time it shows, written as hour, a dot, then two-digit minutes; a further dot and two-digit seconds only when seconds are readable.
9.14
